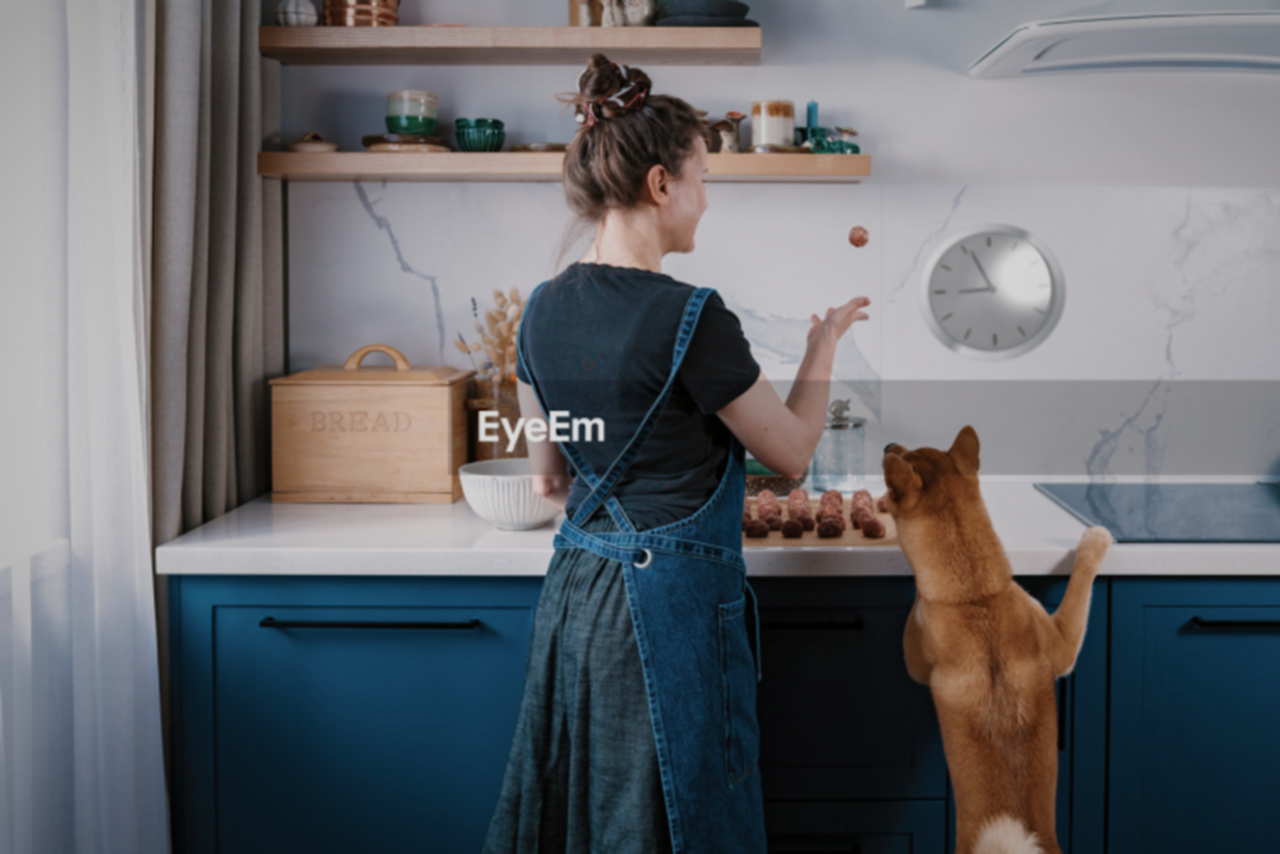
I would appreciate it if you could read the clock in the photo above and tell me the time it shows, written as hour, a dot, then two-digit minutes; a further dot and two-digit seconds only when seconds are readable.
8.56
